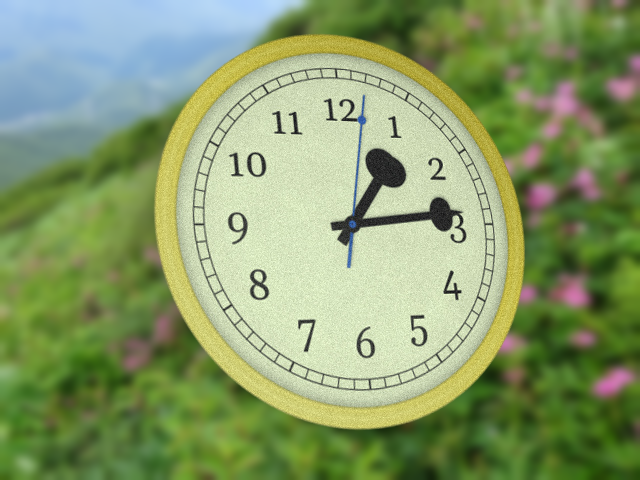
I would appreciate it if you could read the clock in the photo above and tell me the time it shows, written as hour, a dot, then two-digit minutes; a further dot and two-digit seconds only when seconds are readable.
1.14.02
